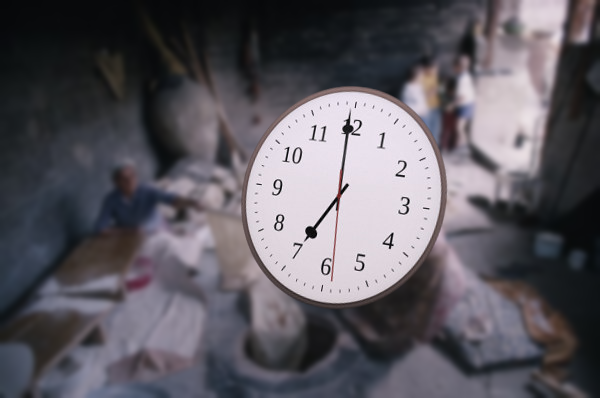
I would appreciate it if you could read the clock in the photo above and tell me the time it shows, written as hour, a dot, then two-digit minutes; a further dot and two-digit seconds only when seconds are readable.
6.59.29
